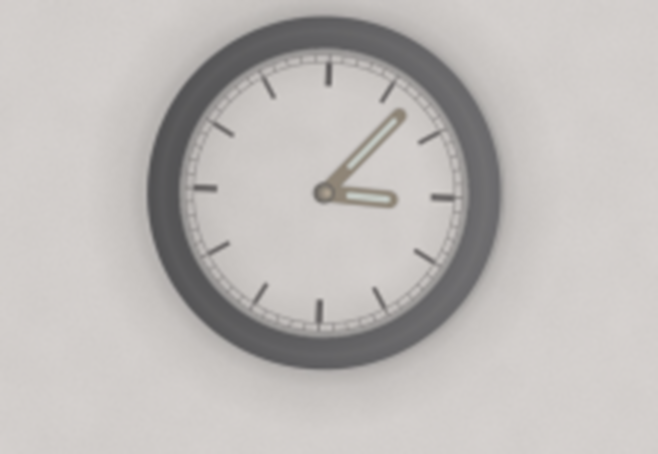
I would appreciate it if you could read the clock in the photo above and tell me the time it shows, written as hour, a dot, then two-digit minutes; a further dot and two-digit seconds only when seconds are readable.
3.07
